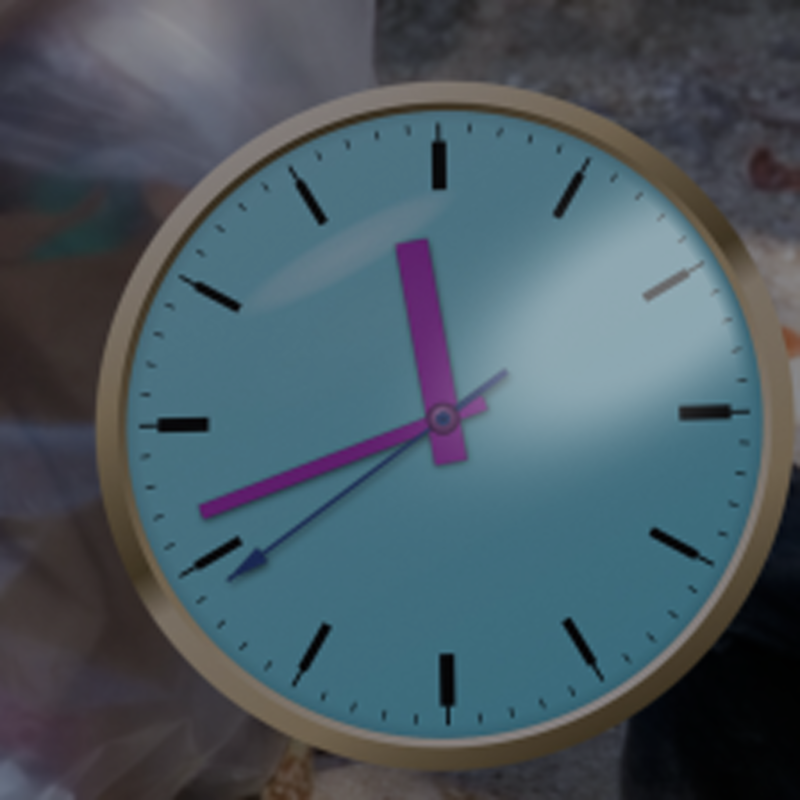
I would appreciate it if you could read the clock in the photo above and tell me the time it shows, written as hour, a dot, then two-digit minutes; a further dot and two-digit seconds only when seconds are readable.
11.41.39
